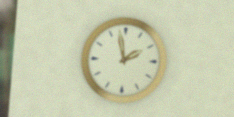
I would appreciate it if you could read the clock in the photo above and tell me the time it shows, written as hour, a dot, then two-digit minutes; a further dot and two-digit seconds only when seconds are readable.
1.58
